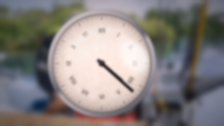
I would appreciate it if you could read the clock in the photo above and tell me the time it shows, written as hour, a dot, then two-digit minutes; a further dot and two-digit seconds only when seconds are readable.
4.22
